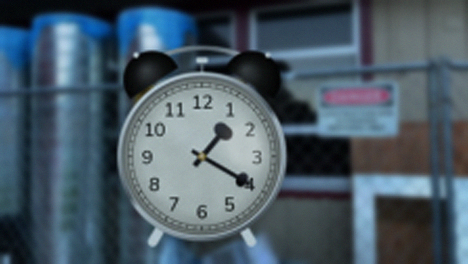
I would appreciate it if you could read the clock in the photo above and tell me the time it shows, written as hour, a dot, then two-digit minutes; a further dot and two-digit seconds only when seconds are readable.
1.20
